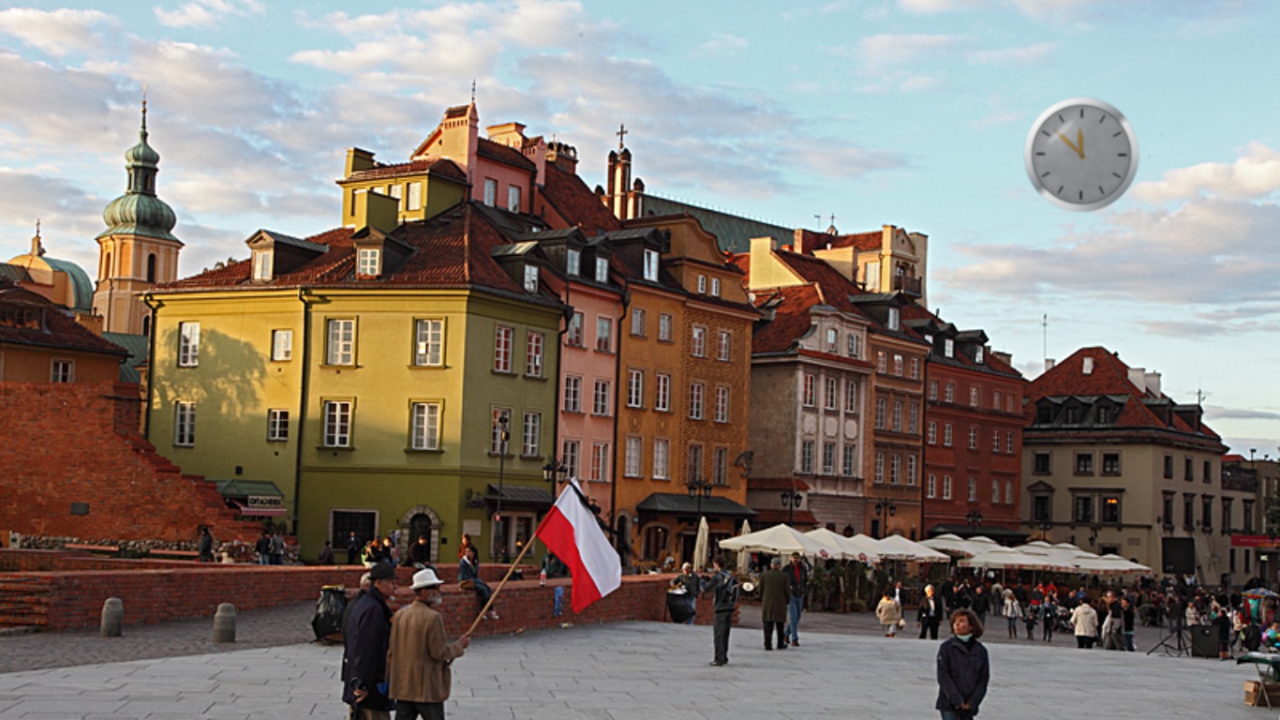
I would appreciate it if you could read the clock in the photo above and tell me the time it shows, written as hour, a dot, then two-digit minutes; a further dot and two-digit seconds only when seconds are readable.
11.52
